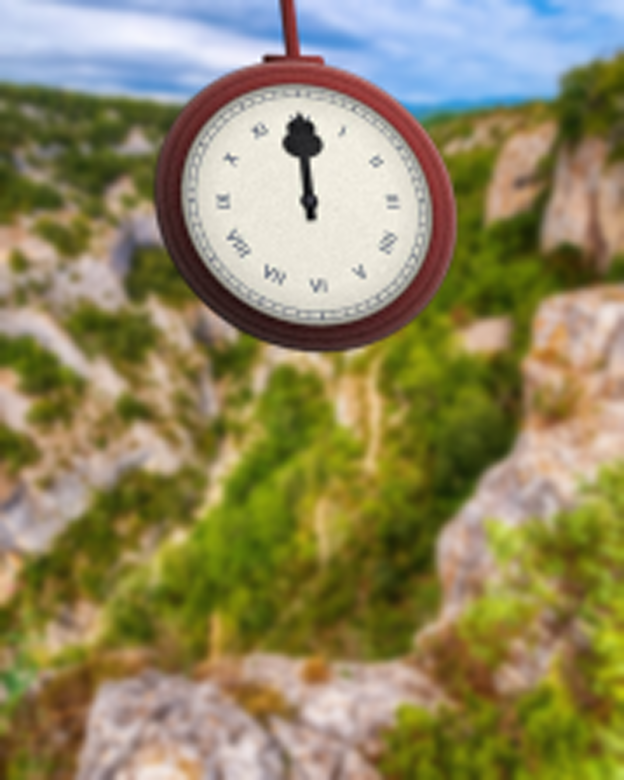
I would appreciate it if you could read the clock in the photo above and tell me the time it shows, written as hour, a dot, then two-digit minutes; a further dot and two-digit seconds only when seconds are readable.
12.00
